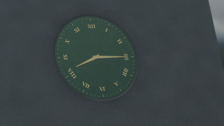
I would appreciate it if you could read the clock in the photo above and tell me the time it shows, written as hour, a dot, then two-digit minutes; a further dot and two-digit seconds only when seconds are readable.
8.15
